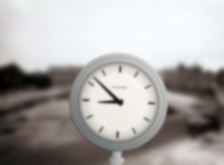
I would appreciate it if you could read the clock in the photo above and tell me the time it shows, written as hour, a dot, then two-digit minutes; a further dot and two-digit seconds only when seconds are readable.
8.52
